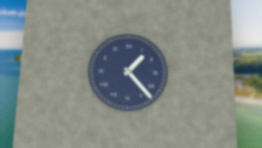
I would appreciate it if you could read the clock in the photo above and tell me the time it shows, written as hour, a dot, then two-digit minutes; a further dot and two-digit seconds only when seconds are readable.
1.23
